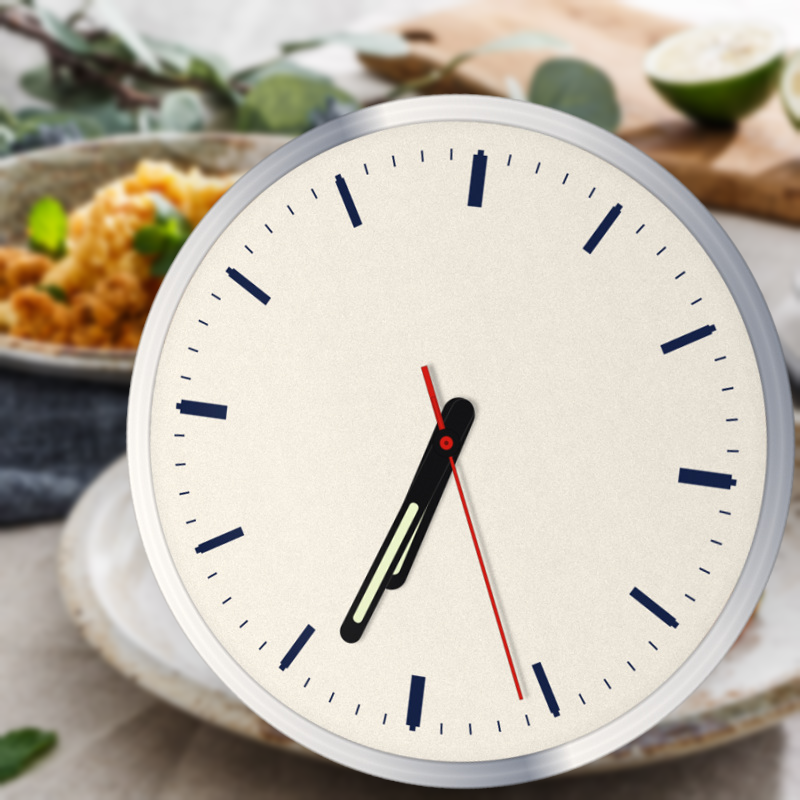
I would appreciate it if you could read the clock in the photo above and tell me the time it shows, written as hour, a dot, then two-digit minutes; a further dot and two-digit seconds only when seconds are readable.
6.33.26
